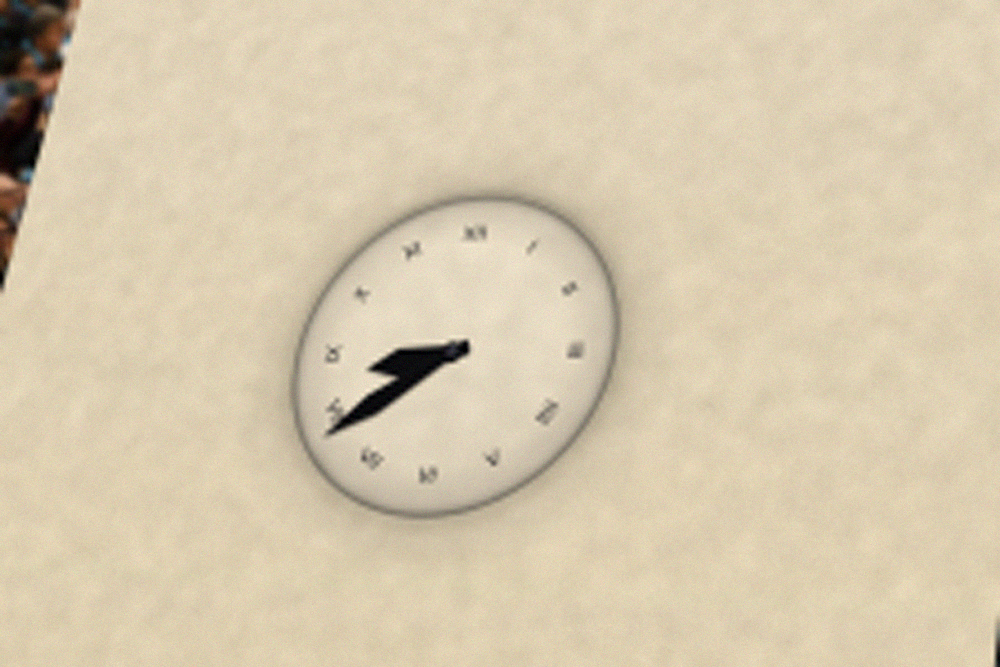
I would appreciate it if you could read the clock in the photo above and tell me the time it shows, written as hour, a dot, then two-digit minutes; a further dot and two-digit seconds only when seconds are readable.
8.39
